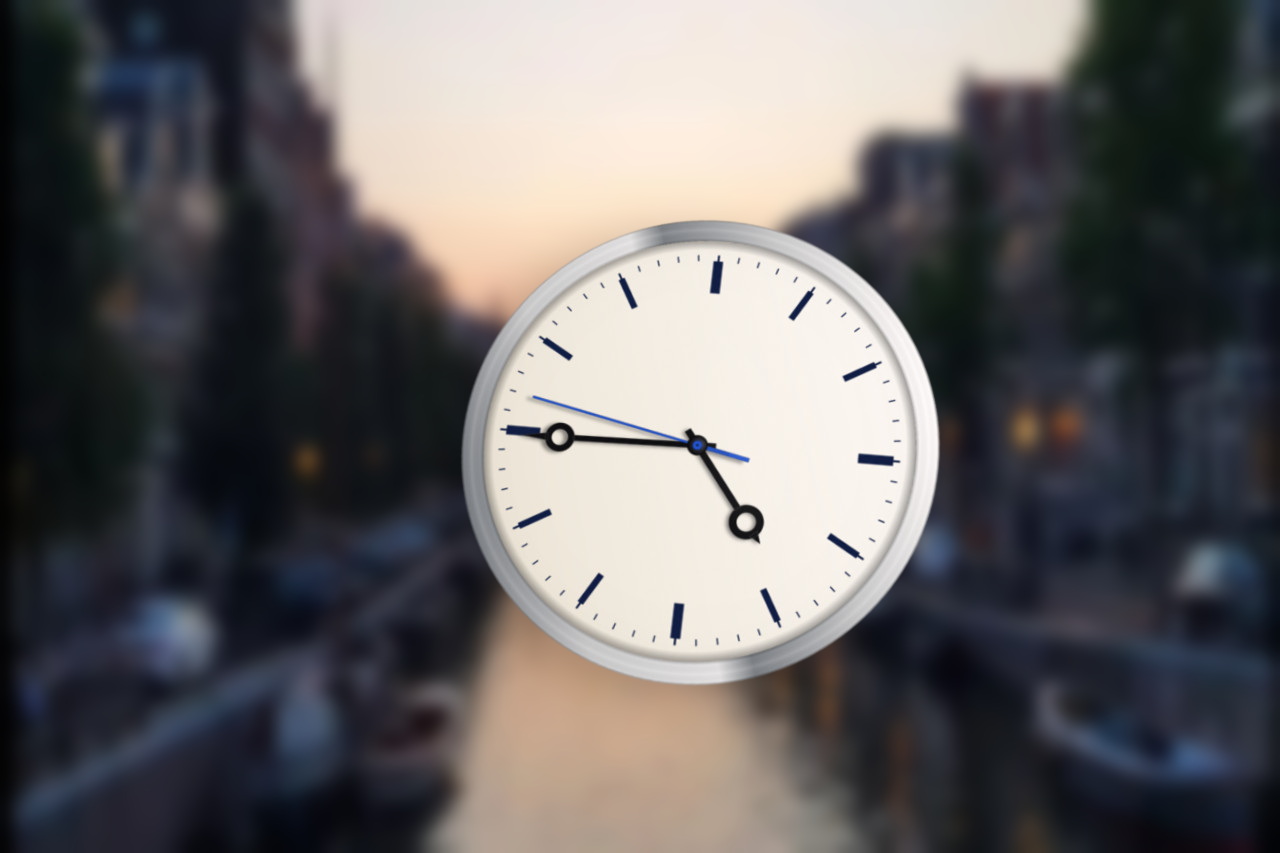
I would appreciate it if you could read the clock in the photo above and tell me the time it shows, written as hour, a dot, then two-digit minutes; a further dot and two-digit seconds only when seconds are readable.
4.44.47
